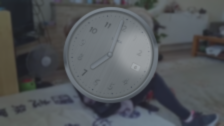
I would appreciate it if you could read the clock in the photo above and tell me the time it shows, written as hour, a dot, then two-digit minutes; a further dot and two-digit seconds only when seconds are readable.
6.59
